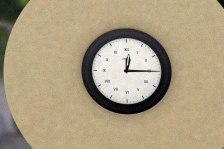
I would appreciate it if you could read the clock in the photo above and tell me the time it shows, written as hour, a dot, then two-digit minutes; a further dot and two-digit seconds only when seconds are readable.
12.15
